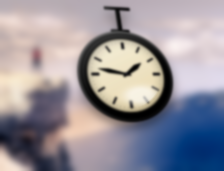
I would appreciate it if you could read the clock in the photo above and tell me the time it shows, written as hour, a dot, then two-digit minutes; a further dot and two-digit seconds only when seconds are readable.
1.47
